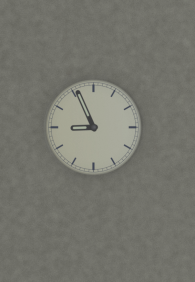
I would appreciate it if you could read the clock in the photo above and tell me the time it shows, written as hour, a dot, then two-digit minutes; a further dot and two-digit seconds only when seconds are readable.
8.56
